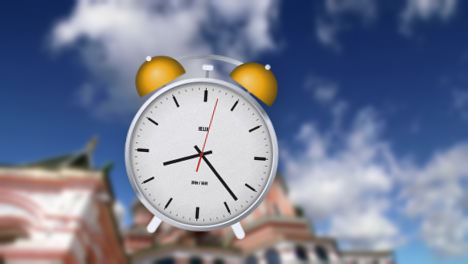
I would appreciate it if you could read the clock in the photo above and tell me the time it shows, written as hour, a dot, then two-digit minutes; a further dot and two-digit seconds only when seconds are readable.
8.23.02
